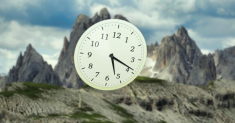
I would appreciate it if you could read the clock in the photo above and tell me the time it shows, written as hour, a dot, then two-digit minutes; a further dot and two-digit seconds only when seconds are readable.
5.19
